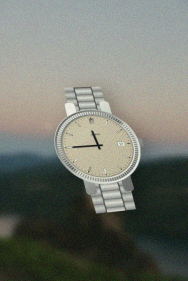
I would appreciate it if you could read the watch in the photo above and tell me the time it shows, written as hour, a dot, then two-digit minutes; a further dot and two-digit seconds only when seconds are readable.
11.45
